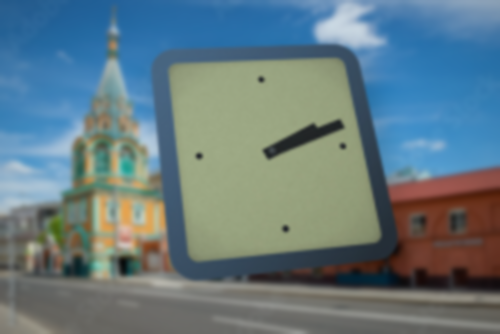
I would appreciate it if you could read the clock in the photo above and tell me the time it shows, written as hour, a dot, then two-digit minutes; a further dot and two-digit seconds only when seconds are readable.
2.12
